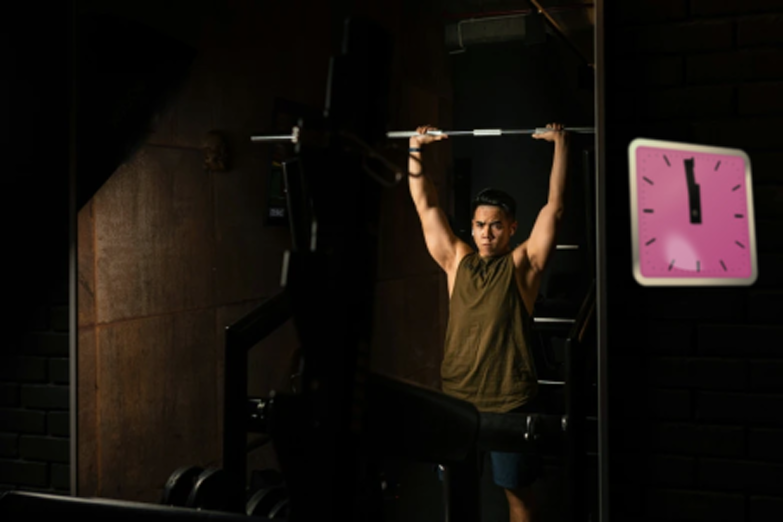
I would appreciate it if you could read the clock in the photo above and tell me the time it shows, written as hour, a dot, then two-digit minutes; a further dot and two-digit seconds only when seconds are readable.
11.59
